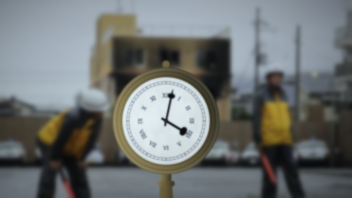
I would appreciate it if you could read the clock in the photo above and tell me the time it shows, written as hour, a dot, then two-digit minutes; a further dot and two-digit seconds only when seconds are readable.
4.02
